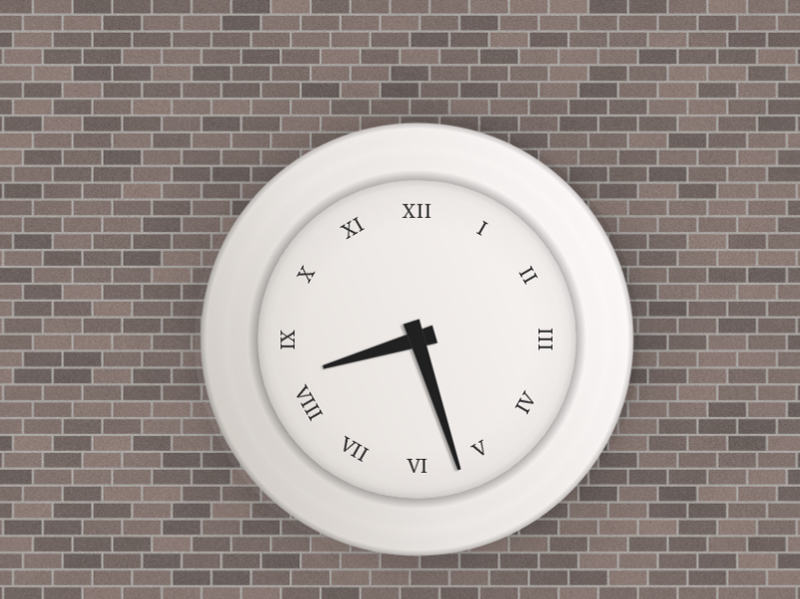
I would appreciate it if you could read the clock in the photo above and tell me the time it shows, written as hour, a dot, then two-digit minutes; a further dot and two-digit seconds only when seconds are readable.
8.27
